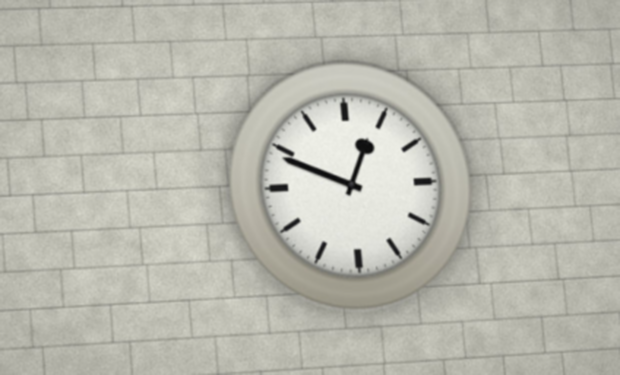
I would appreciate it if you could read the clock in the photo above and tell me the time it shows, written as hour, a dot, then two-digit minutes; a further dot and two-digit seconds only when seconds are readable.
12.49
